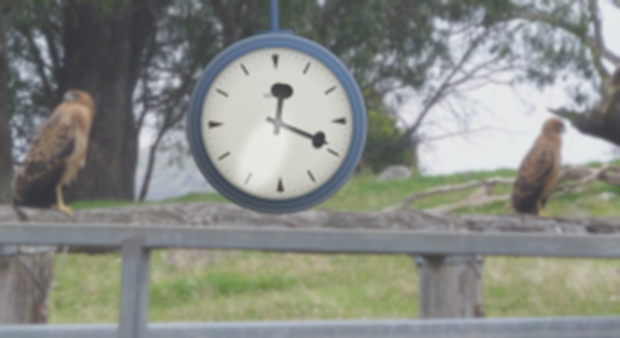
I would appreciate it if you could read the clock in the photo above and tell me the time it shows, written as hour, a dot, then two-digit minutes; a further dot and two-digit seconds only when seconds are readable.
12.19
